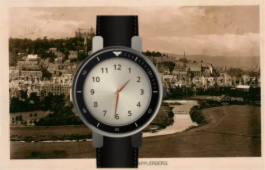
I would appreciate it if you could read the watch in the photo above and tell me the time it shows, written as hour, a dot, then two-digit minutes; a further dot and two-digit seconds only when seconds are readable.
1.31
